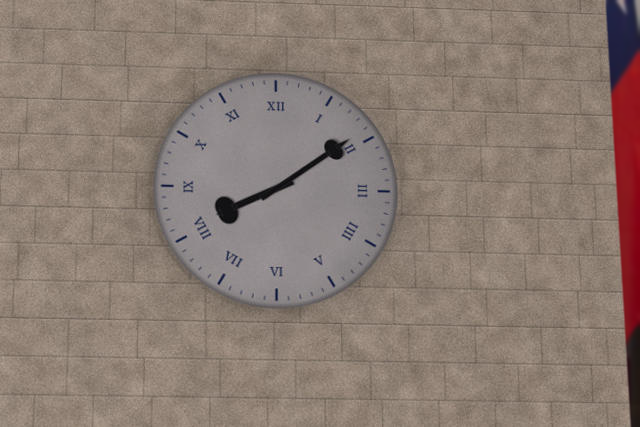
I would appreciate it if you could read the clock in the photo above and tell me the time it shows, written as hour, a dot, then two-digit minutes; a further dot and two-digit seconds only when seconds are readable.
8.09
